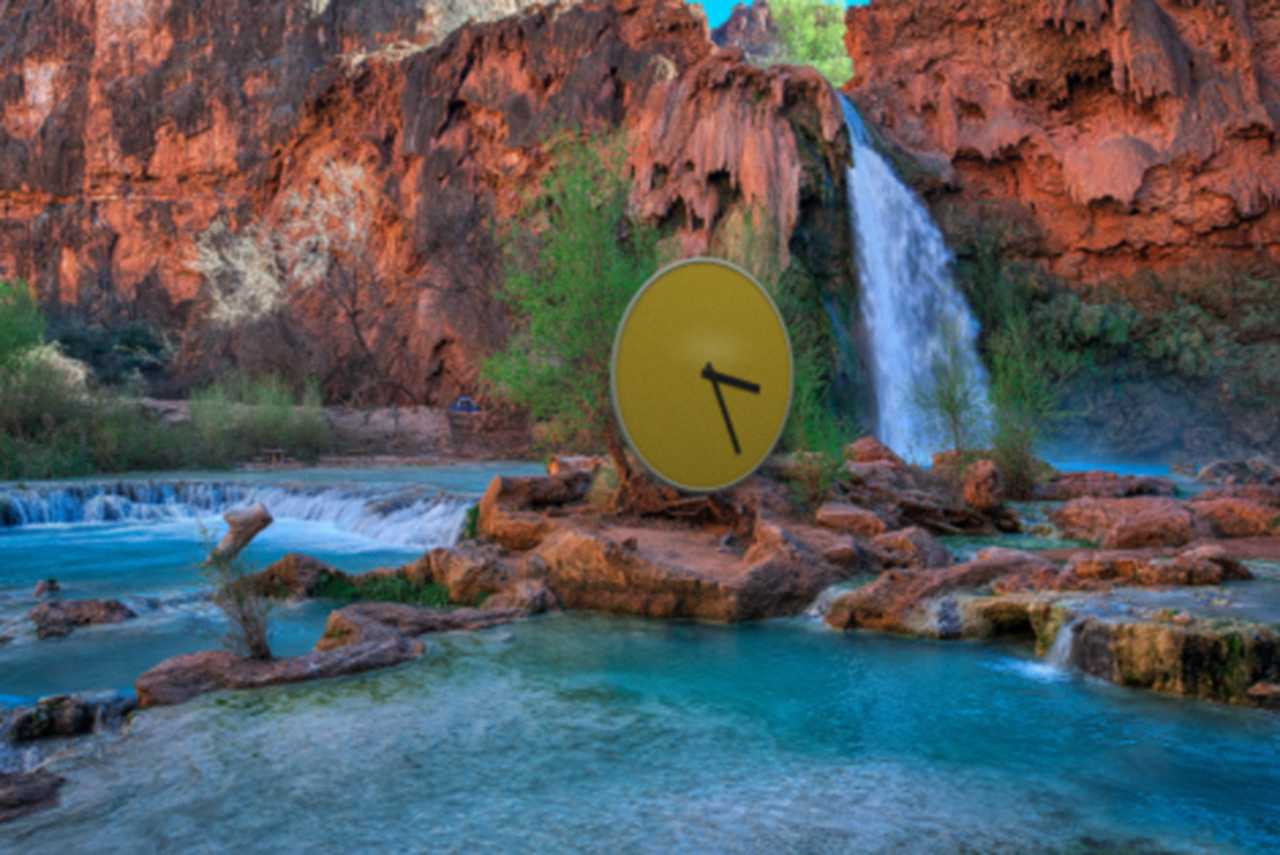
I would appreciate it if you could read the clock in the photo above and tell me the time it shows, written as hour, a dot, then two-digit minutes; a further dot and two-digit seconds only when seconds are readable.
3.26
